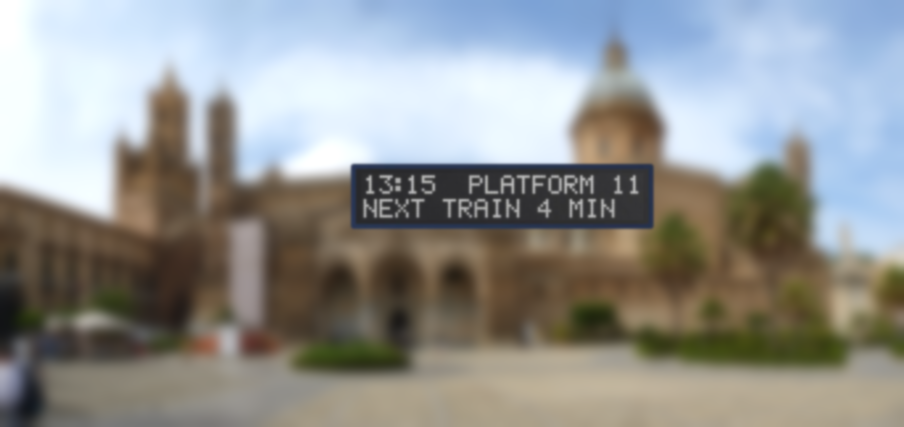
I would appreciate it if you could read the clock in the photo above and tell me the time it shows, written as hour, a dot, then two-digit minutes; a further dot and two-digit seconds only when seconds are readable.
13.15
